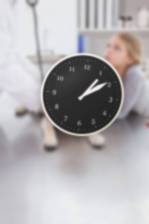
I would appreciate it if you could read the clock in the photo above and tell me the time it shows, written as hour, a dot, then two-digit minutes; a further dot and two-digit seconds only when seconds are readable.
1.09
